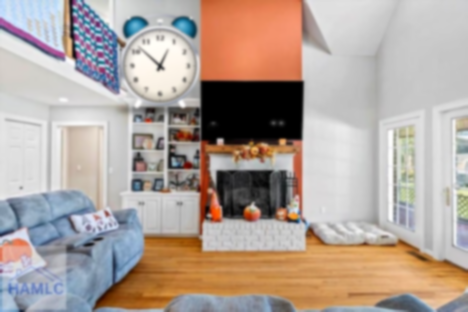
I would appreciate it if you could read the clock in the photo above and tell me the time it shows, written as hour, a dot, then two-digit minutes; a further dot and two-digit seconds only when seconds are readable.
12.52
